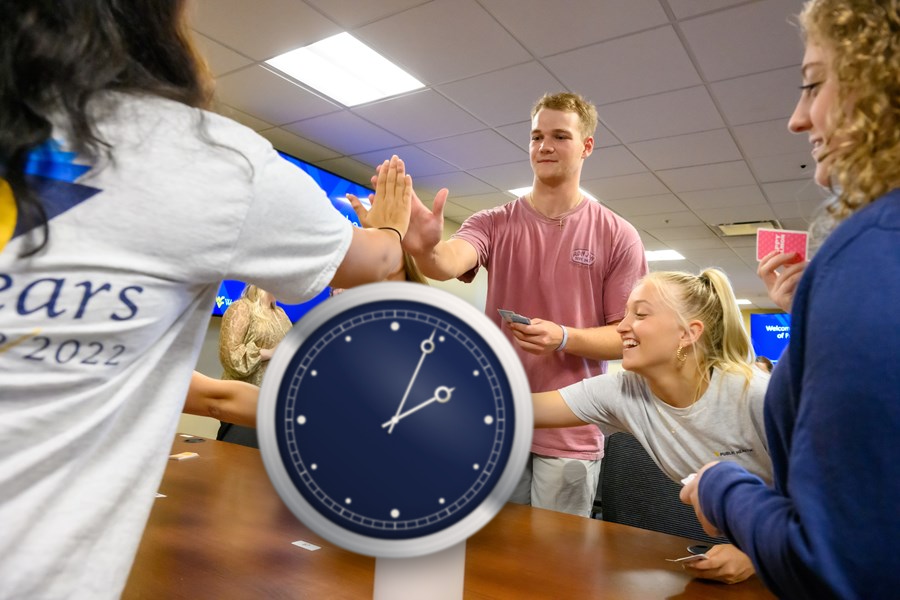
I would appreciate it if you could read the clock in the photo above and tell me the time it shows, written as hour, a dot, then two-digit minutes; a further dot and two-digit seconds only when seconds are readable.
2.04
